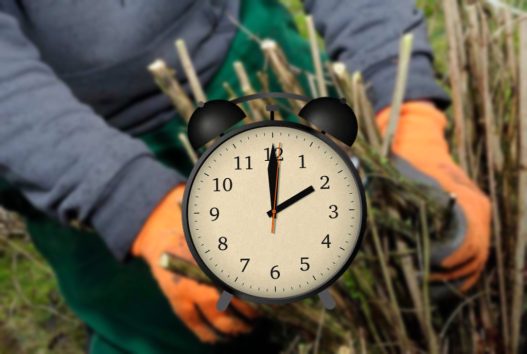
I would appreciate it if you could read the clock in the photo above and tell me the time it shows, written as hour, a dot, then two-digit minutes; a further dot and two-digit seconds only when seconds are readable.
2.00.01
